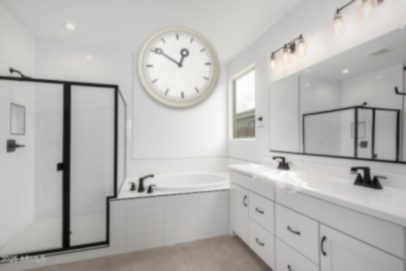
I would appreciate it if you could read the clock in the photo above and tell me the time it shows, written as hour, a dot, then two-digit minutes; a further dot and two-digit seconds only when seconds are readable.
12.51
